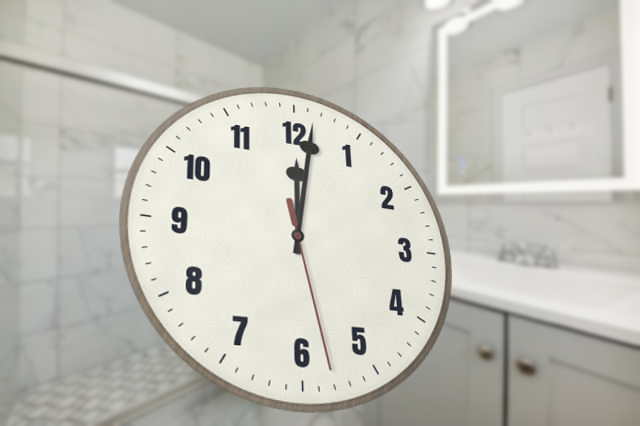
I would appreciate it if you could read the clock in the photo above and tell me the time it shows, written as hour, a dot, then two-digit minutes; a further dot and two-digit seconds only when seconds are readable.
12.01.28
